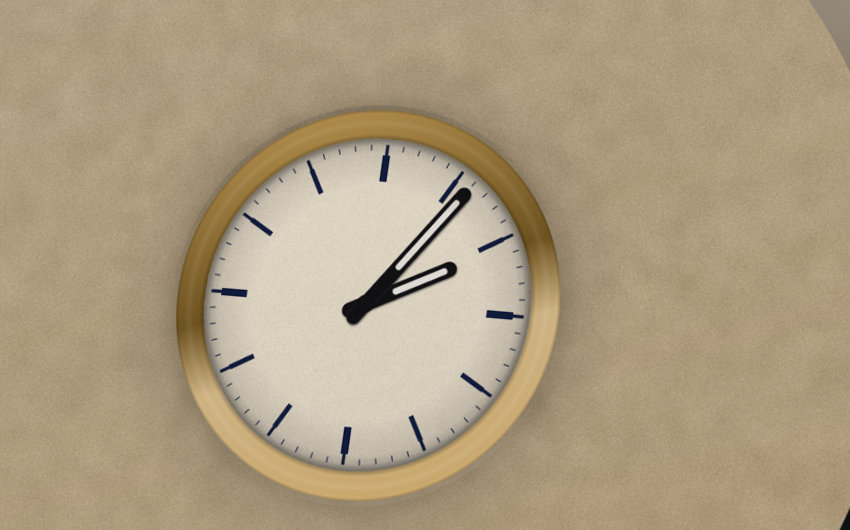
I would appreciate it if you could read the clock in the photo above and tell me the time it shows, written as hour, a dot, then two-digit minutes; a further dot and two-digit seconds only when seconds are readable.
2.06
